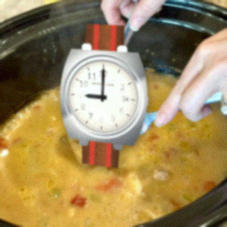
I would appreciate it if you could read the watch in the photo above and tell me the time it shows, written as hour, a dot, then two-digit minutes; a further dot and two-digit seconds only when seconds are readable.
9.00
